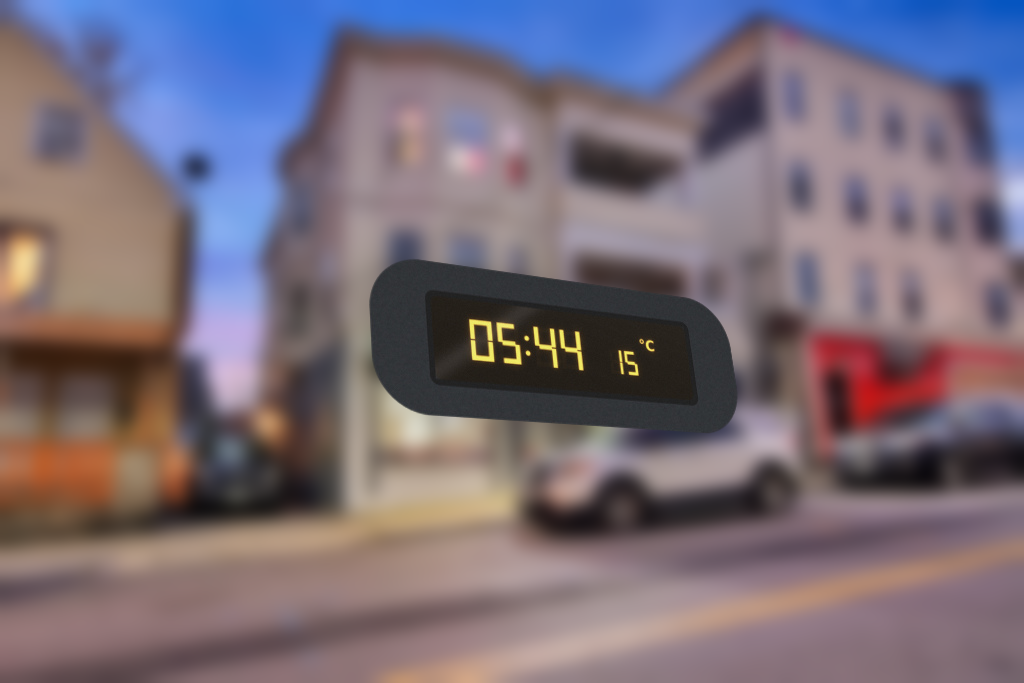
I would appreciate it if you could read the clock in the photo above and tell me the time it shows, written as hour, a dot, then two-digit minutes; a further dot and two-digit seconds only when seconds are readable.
5.44
